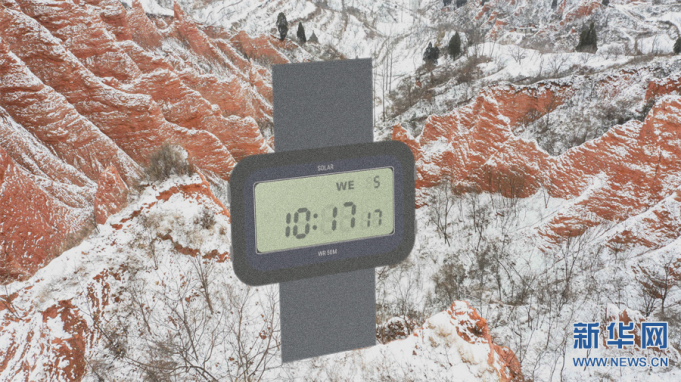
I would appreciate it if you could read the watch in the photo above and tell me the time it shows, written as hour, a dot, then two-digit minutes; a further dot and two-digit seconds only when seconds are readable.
10.17.17
